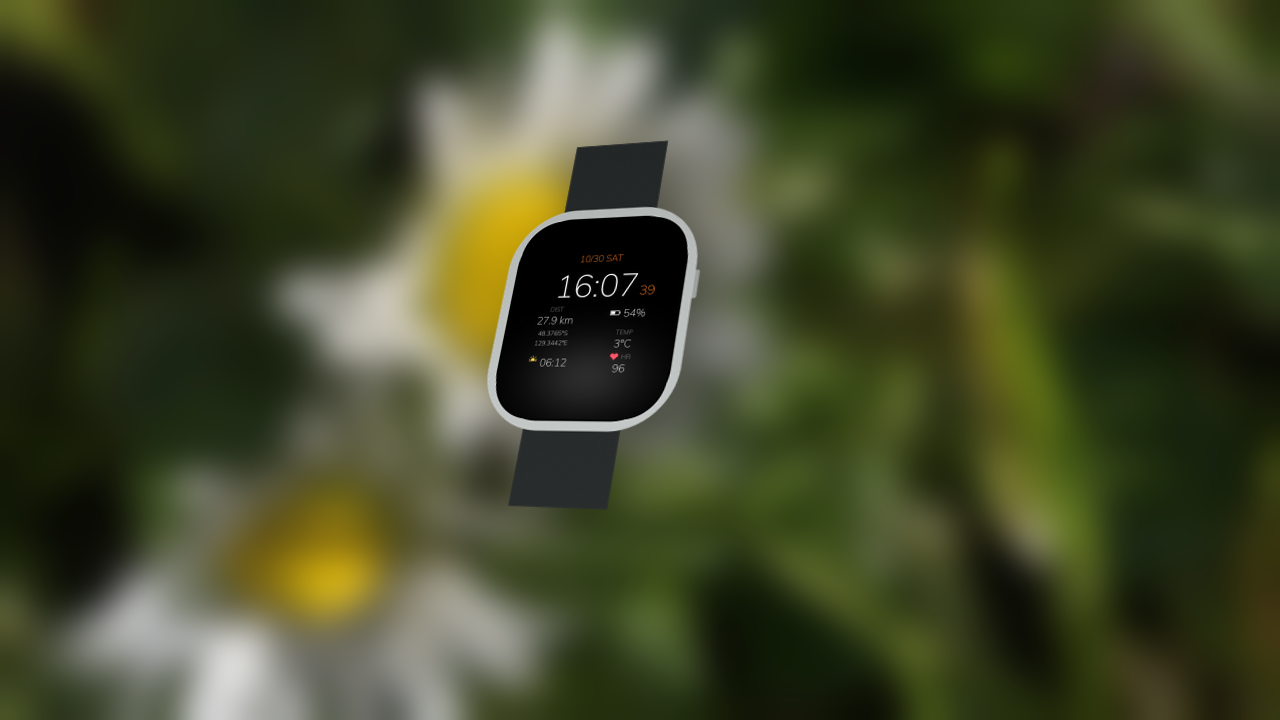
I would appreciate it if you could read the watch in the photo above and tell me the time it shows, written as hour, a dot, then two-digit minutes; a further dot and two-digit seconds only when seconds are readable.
16.07.39
